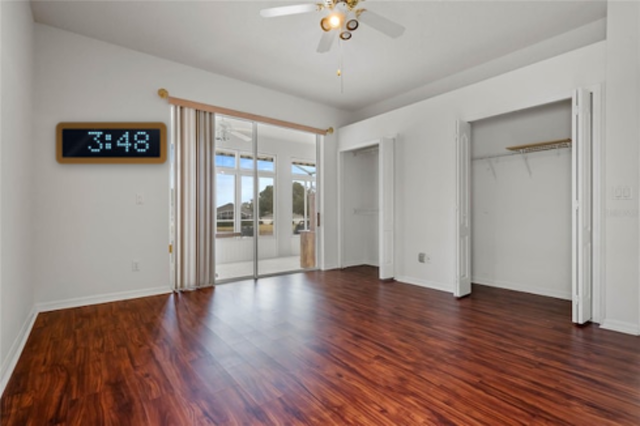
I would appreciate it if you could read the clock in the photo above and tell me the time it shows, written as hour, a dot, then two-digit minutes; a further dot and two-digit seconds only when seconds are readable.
3.48
